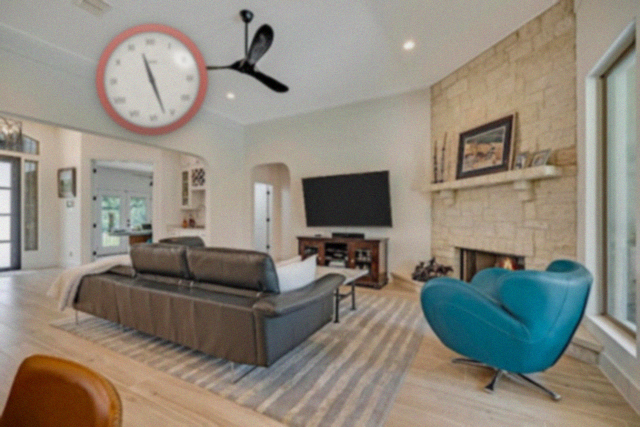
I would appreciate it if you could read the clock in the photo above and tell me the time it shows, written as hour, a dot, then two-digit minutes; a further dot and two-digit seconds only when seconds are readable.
11.27
